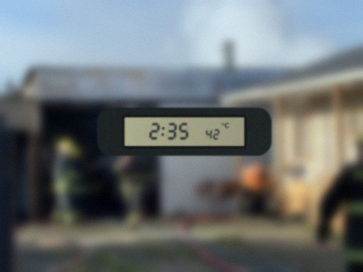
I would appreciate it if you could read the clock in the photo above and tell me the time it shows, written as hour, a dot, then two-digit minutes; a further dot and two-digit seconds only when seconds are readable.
2.35
